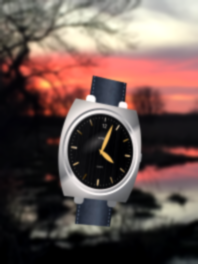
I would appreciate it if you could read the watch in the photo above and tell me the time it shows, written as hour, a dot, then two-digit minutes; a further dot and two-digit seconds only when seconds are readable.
4.03
